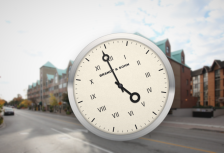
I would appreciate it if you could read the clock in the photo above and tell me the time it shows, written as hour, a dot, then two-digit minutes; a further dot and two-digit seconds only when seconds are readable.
4.59
